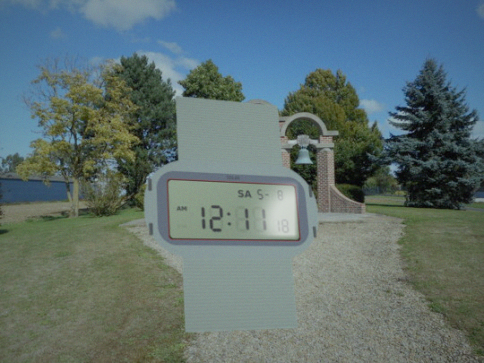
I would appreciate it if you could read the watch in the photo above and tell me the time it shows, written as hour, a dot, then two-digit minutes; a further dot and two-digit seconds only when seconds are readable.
12.11.18
